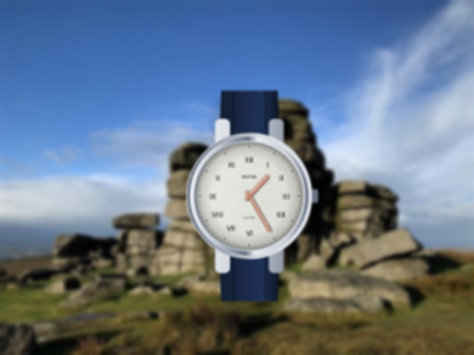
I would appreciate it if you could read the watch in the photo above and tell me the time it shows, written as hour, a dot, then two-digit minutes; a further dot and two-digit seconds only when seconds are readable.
1.25
